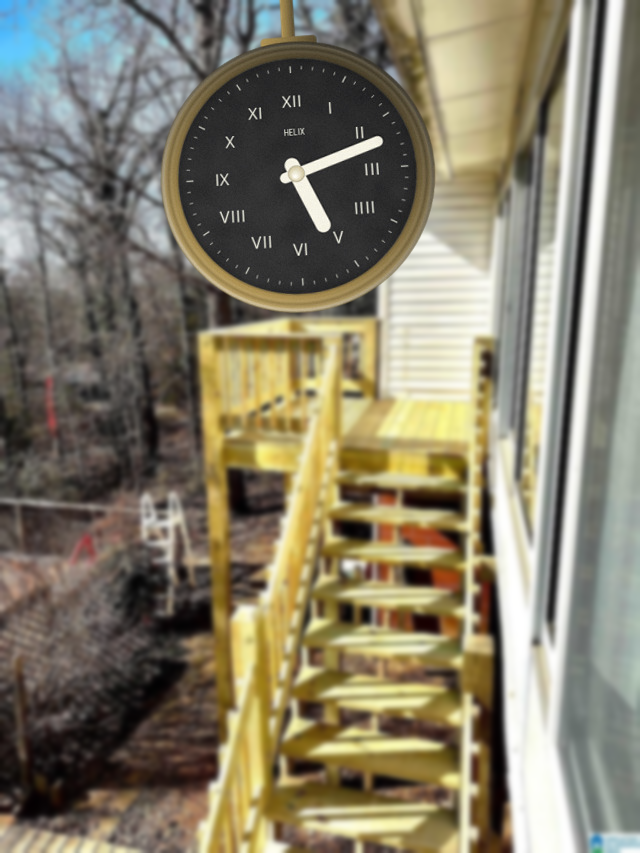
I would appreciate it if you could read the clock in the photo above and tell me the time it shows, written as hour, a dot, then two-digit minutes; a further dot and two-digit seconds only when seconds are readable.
5.12
